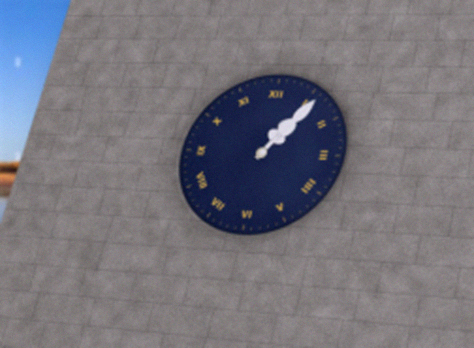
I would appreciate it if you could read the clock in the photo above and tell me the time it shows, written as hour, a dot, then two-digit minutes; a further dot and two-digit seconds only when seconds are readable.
1.06
